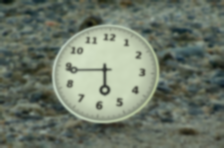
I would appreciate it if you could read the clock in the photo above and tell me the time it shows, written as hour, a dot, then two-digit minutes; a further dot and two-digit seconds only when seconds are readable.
5.44
